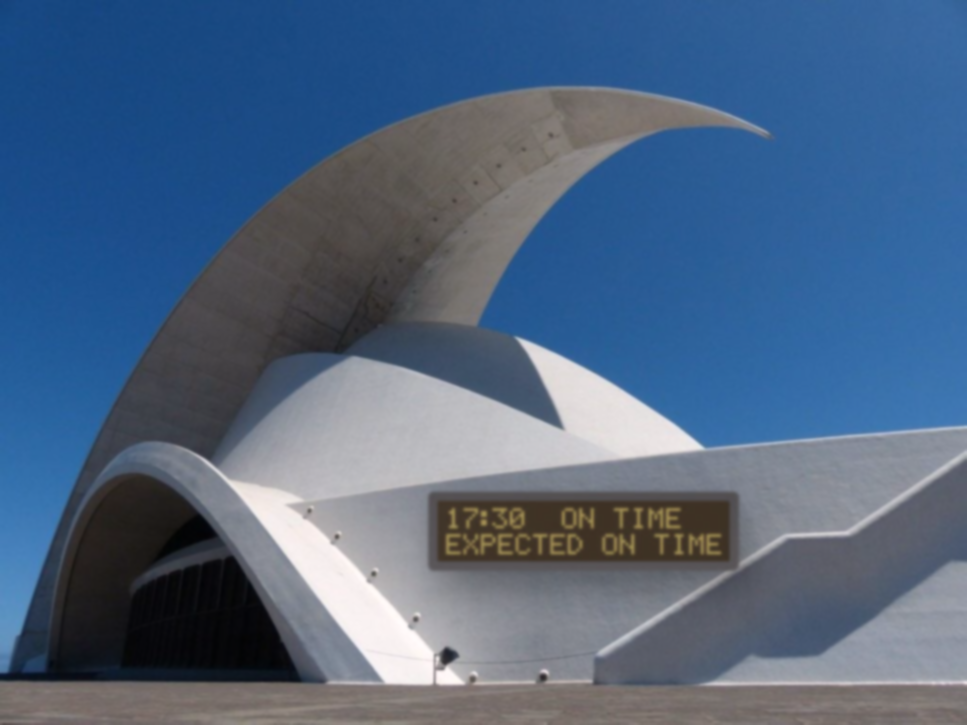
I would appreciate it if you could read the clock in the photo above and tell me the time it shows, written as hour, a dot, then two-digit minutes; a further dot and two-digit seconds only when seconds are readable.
17.30
